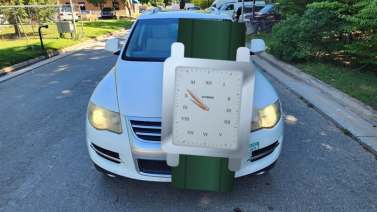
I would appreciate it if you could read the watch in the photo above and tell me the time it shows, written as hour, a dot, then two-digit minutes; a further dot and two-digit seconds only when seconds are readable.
9.52
